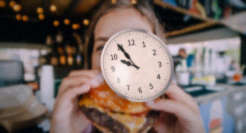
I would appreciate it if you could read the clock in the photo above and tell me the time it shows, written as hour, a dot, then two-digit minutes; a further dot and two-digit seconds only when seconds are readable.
9.55
